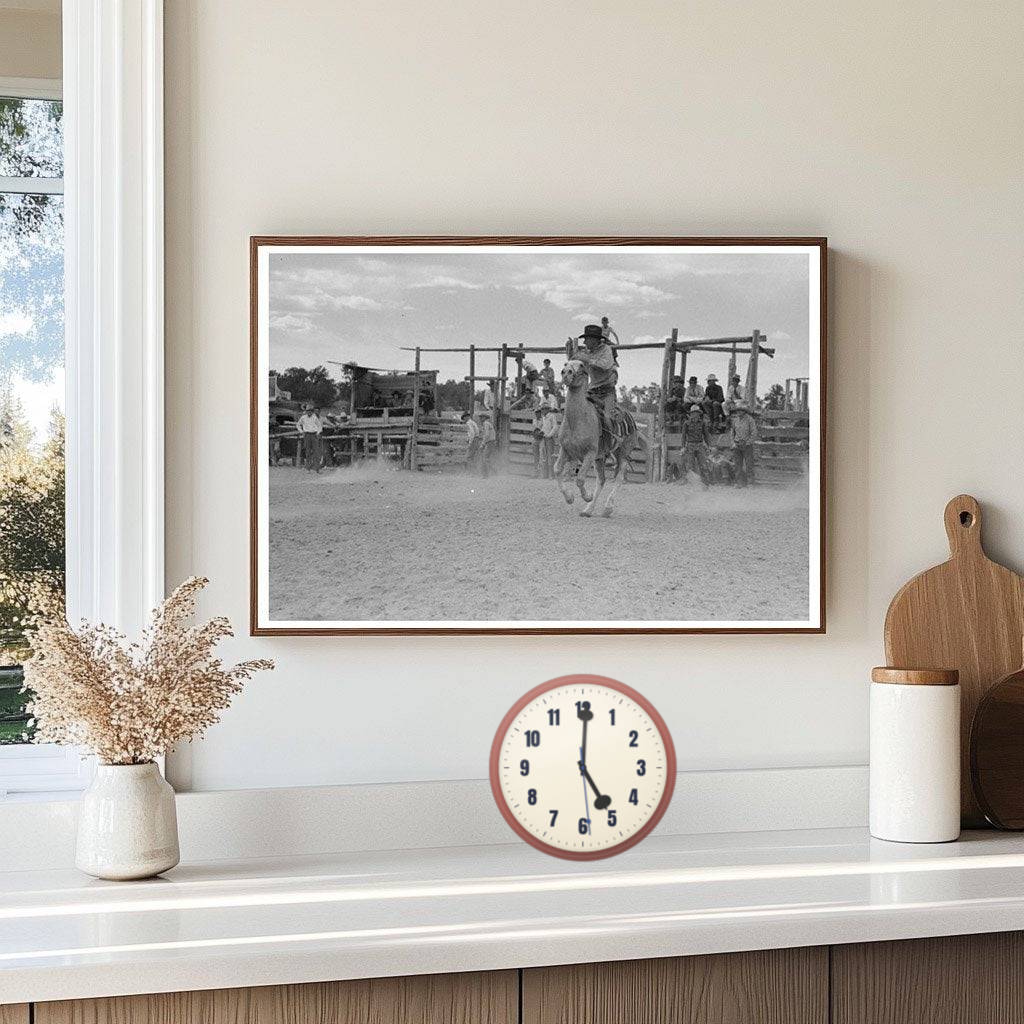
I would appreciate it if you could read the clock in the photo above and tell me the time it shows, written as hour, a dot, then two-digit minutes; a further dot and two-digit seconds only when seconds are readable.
5.00.29
